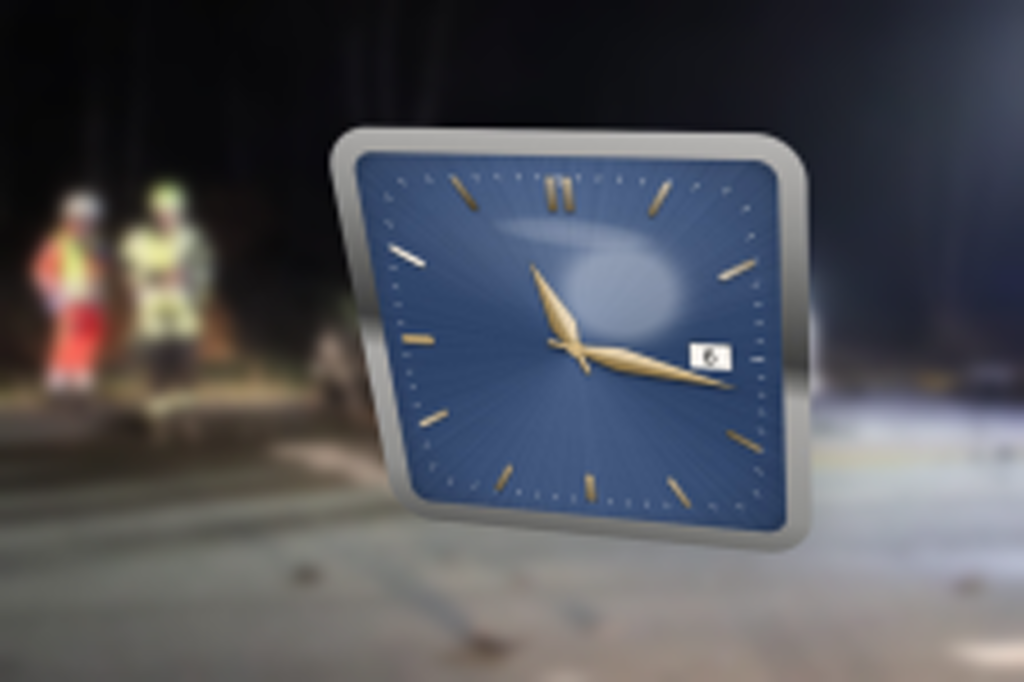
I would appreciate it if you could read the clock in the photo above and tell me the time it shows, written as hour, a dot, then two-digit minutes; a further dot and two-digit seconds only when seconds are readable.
11.17
